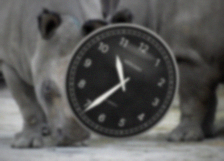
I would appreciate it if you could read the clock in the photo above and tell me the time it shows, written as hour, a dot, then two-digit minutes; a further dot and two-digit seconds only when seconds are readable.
10.34
